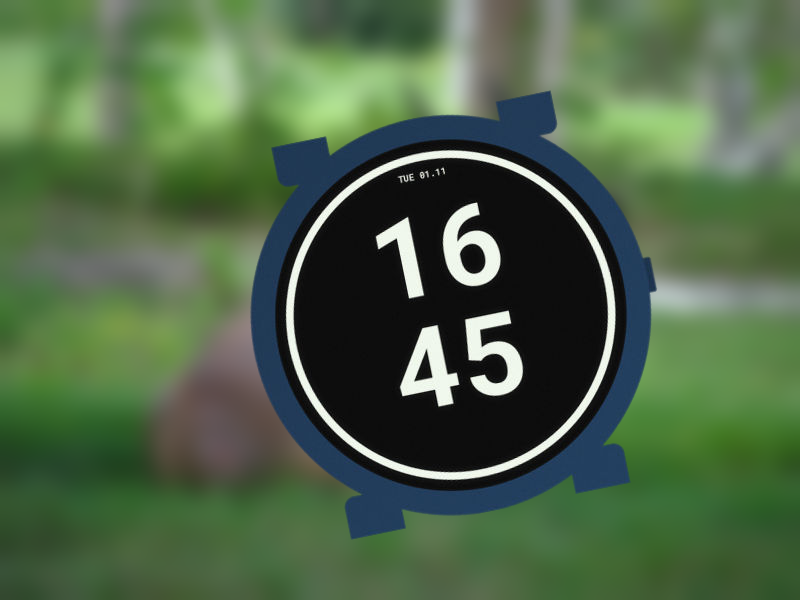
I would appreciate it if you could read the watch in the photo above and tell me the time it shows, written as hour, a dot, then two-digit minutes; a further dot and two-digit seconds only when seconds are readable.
16.45
